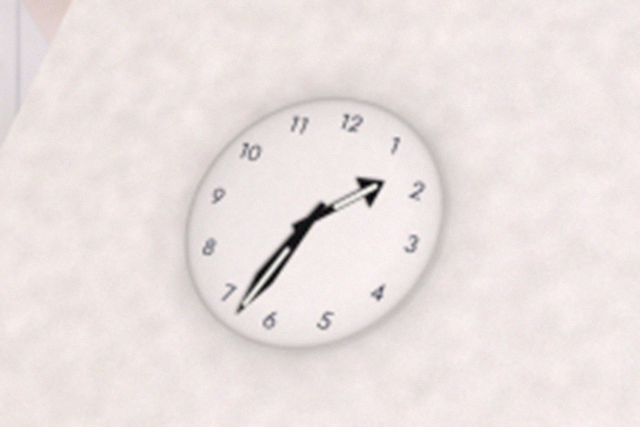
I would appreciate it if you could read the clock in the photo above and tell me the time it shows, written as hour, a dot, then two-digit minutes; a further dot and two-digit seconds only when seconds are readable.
1.33
